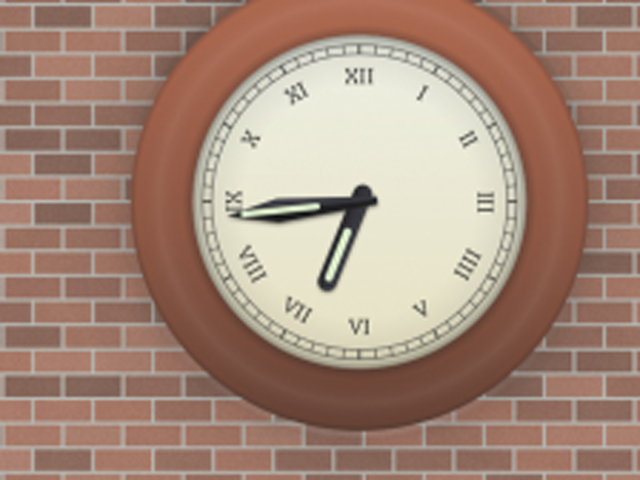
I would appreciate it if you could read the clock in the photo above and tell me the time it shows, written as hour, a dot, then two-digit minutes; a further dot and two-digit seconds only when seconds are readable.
6.44
